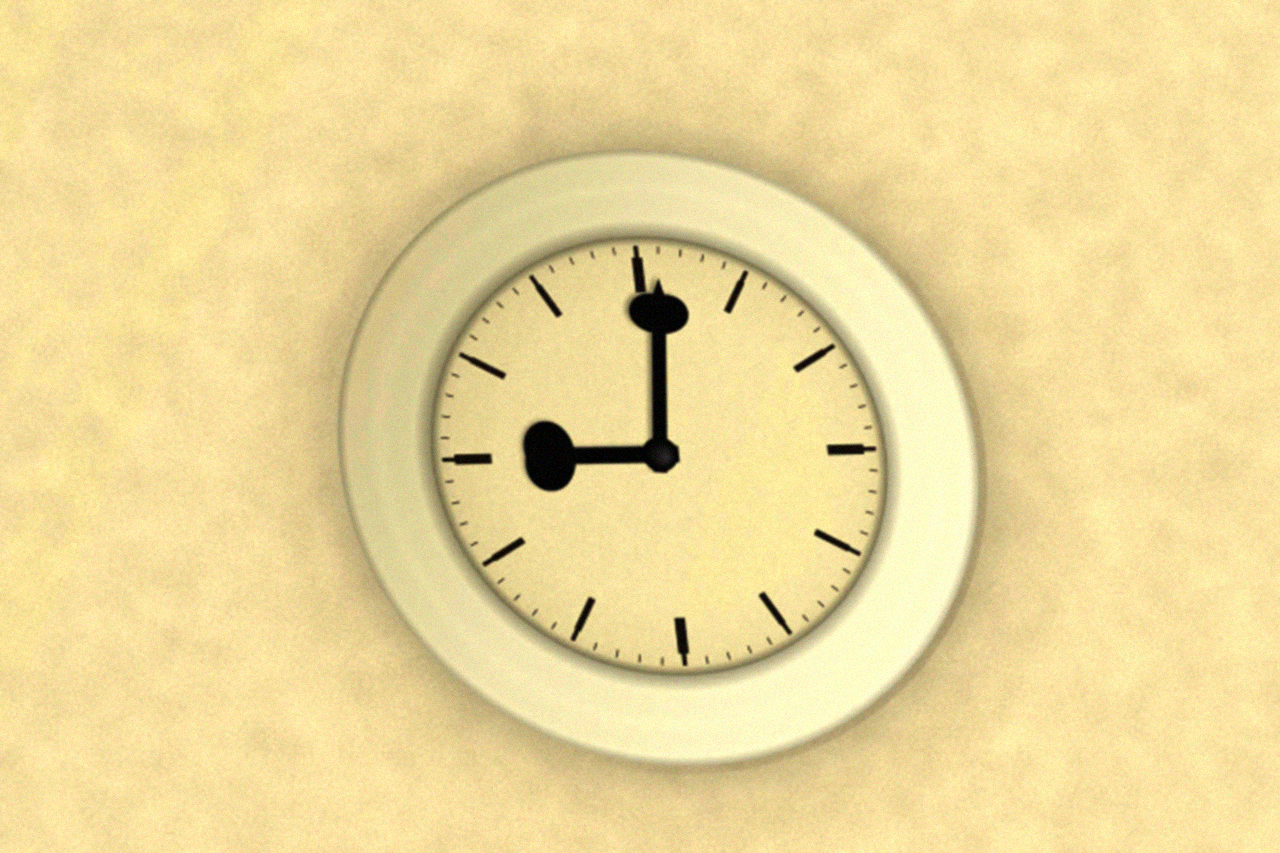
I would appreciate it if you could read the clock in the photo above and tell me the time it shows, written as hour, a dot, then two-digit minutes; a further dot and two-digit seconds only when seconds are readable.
9.01
